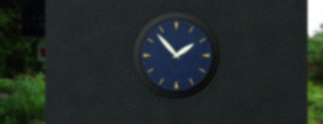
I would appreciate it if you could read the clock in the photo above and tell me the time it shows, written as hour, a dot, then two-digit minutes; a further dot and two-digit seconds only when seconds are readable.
1.53
